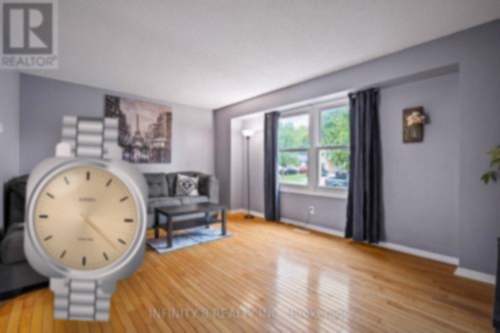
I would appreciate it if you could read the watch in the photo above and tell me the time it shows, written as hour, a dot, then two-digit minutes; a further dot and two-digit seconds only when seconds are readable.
4.22
